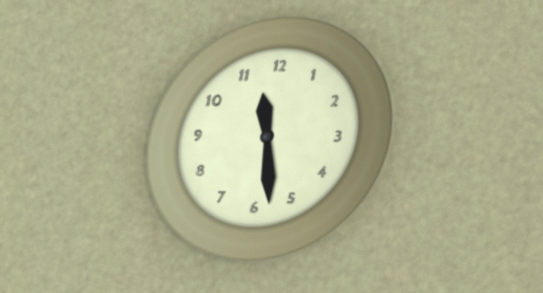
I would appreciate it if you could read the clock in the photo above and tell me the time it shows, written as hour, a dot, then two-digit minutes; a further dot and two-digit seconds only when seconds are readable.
11.28
